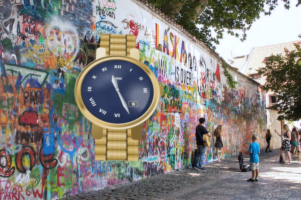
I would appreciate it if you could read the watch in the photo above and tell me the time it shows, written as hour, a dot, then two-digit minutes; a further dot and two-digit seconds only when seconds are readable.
11.26
